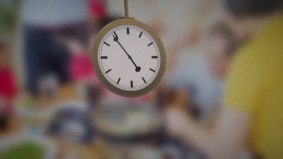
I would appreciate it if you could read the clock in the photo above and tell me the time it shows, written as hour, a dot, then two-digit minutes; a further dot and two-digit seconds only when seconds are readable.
4.54
